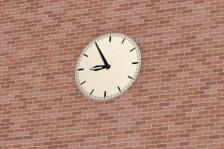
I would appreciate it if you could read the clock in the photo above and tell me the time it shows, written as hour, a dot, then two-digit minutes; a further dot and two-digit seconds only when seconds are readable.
8.55
